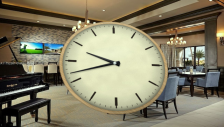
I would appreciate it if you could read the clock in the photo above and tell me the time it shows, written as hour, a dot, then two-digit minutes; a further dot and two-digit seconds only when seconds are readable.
9.42
